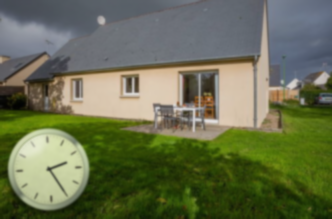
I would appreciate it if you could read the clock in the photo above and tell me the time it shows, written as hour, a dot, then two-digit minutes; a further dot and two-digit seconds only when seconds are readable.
2.25
